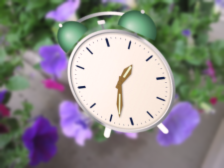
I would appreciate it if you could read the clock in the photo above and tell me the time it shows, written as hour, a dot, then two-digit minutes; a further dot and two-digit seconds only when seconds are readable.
1.33
